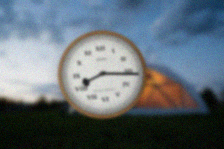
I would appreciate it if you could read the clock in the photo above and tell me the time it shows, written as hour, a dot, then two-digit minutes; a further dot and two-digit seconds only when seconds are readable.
8.16
